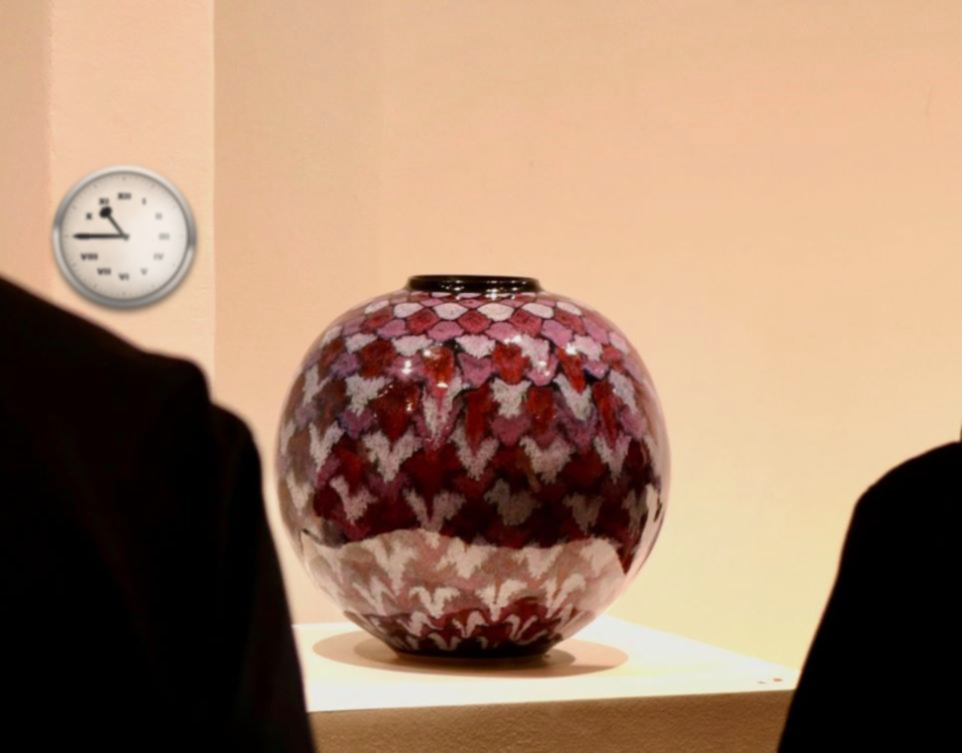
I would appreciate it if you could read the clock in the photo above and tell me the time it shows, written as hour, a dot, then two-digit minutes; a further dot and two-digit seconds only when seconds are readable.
10.45
